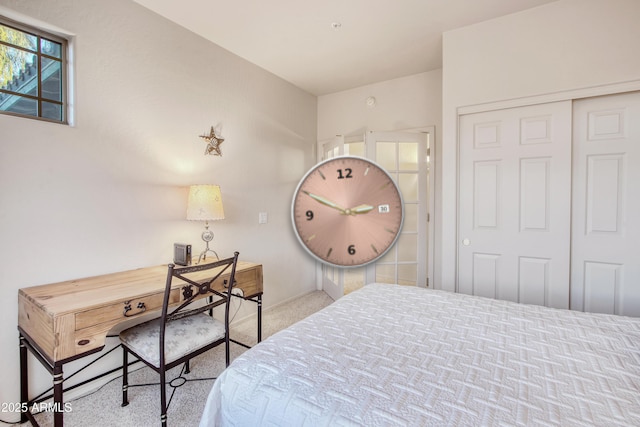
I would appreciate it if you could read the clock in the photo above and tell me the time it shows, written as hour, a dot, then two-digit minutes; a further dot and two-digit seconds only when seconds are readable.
2.50
